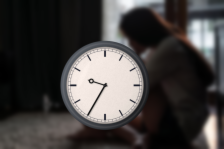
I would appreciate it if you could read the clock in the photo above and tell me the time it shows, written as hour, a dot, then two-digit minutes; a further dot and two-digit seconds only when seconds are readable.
9.35
